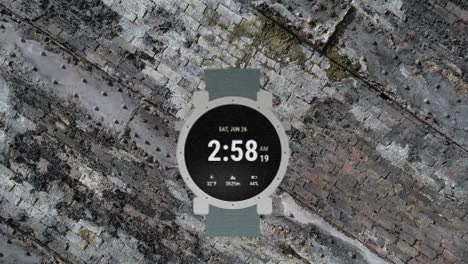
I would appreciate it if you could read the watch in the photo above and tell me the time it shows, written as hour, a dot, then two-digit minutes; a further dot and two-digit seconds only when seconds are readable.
2.58.19
